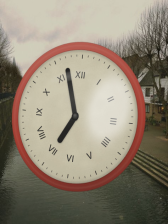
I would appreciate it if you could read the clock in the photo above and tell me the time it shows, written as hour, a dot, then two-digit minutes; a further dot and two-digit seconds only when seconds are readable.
6.57
